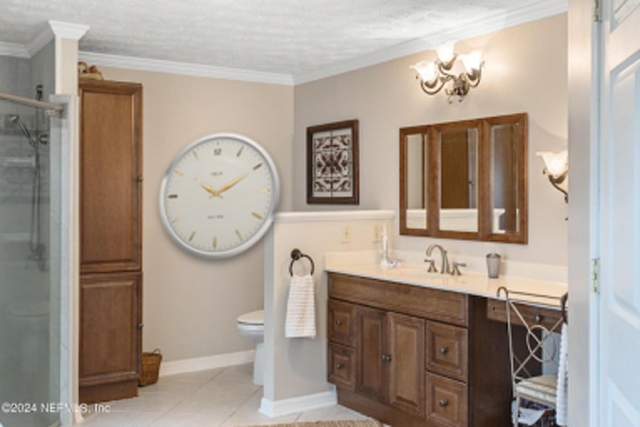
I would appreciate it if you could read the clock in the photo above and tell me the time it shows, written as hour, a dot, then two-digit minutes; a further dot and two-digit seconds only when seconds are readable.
10.10
